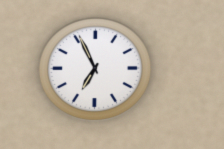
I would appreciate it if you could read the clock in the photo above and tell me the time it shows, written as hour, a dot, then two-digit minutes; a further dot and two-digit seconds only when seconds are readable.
6.56
